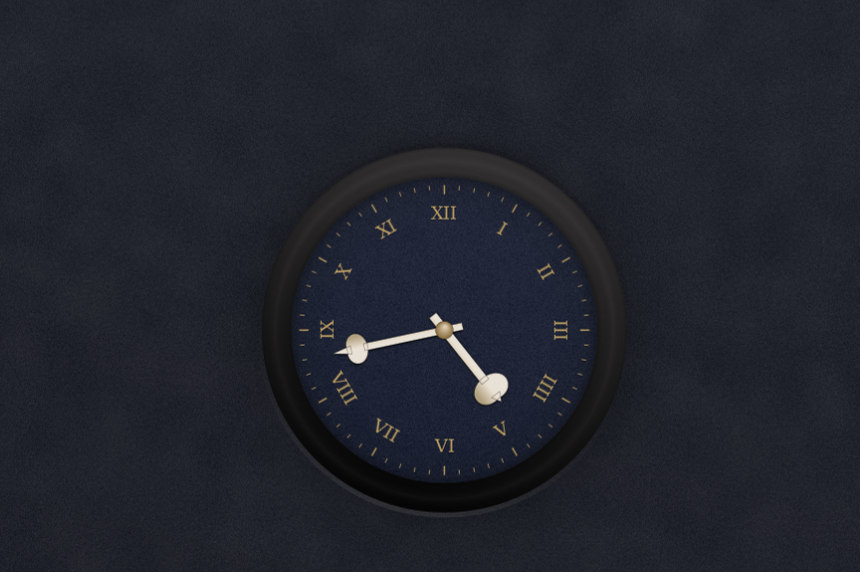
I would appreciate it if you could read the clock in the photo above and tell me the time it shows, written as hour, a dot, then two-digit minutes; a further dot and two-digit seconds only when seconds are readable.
4.43
